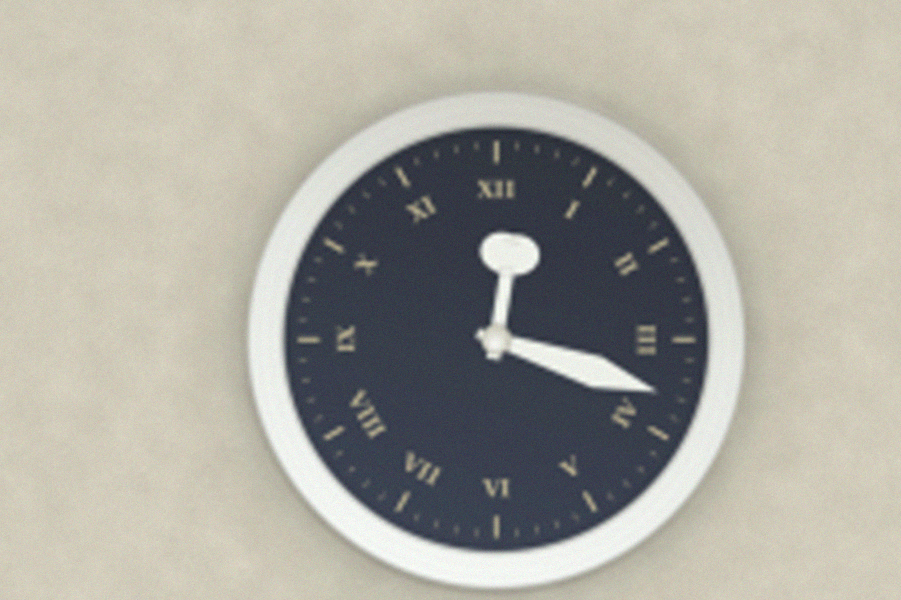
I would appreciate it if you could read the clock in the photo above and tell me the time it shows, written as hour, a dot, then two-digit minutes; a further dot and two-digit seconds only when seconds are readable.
12.18
